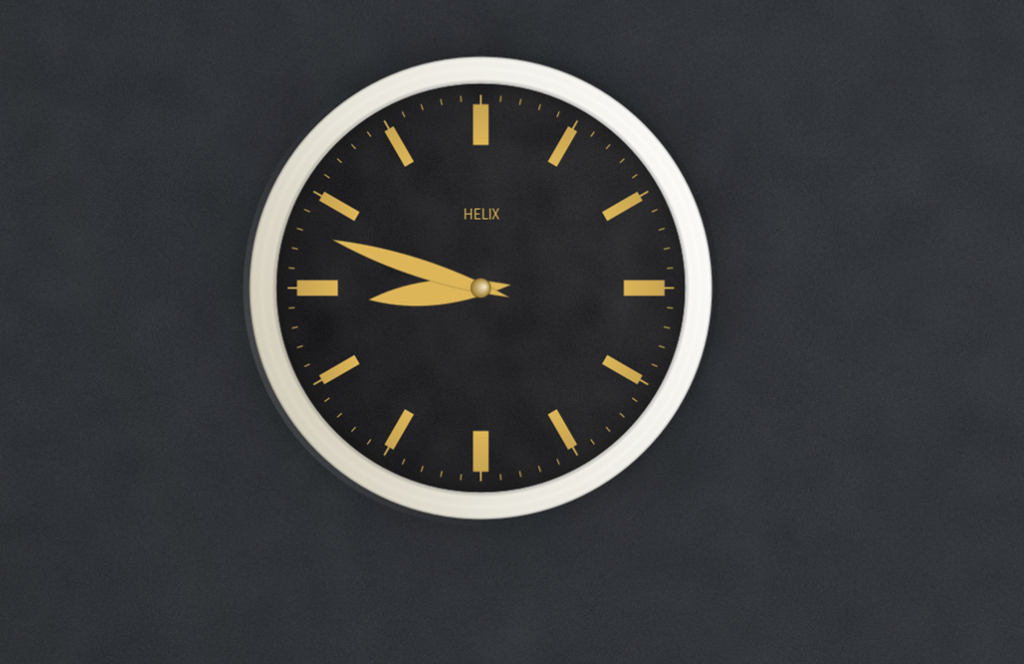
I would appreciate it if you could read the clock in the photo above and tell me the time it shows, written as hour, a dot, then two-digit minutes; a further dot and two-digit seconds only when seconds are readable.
8.48
